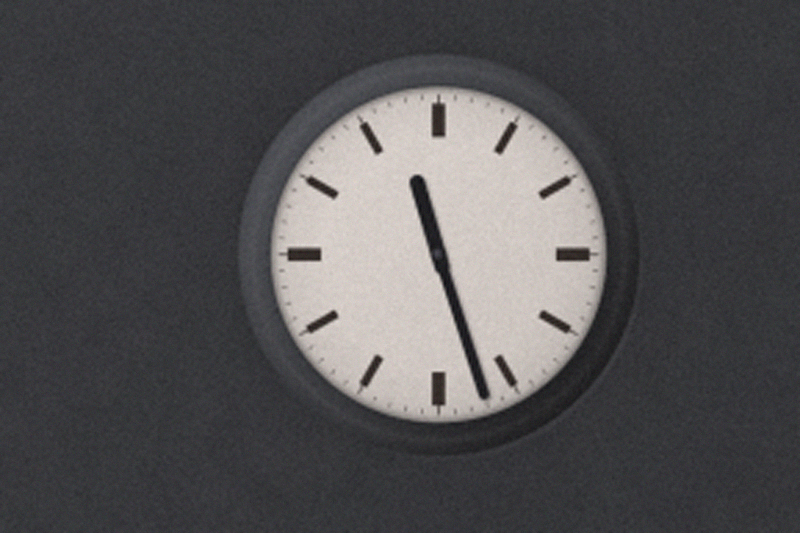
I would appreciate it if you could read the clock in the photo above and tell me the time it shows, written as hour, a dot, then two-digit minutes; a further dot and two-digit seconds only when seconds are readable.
11.27
